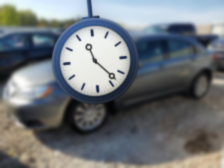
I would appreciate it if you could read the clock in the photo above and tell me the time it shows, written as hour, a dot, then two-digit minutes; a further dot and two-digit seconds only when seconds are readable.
11.23
